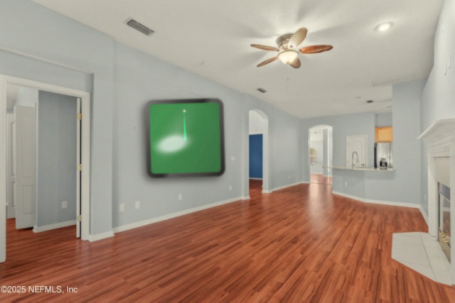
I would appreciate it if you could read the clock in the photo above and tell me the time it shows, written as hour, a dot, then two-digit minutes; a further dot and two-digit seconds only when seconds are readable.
12.00
